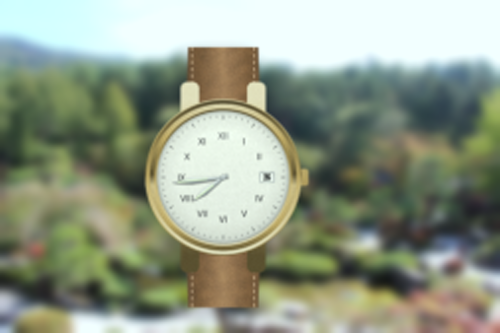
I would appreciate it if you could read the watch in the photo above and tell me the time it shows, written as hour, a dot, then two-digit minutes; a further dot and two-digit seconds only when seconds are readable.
7.44
